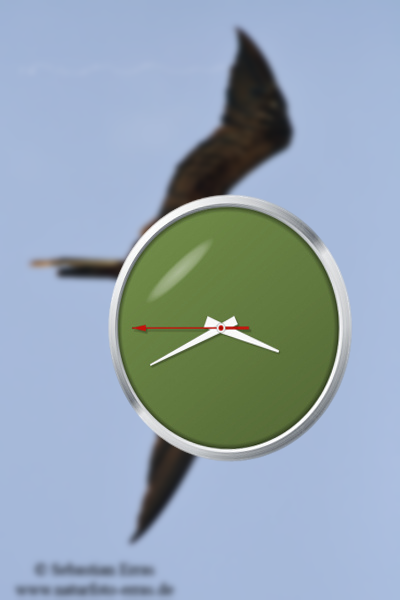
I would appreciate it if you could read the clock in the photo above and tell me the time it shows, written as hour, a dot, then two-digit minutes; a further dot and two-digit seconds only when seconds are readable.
3.40.45
